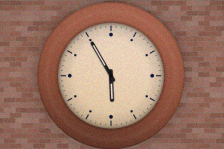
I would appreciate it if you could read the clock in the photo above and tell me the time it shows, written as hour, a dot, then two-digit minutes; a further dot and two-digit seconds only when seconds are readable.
5.55
